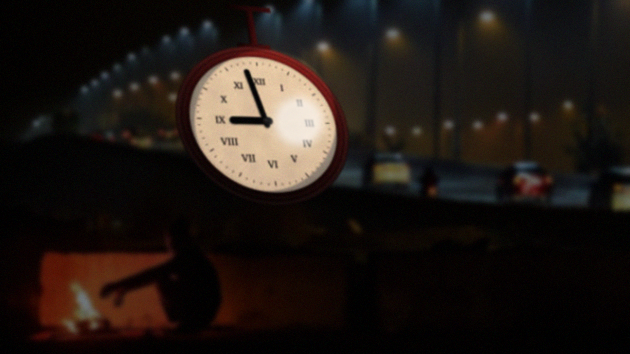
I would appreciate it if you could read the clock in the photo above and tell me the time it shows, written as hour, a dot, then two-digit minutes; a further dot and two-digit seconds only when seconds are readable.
8.58
